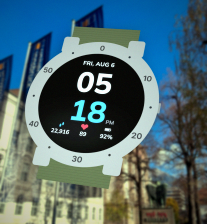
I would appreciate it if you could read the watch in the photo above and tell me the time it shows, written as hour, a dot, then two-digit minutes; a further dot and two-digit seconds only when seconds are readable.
5.18
